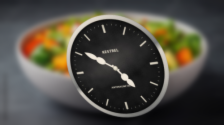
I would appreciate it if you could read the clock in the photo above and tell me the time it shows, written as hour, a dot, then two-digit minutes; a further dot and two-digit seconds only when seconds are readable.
4.51
